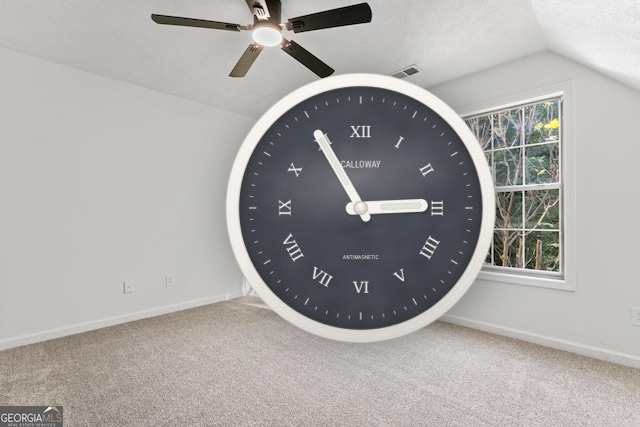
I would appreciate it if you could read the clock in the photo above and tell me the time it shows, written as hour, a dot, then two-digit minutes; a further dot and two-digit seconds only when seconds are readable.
2.55
